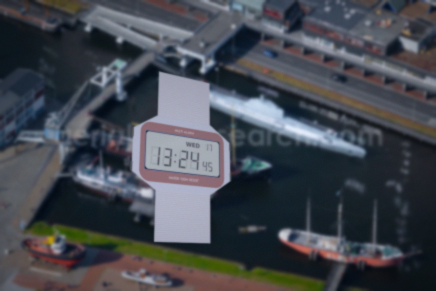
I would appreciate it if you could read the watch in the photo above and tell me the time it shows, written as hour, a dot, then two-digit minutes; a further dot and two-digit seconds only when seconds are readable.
13.24
